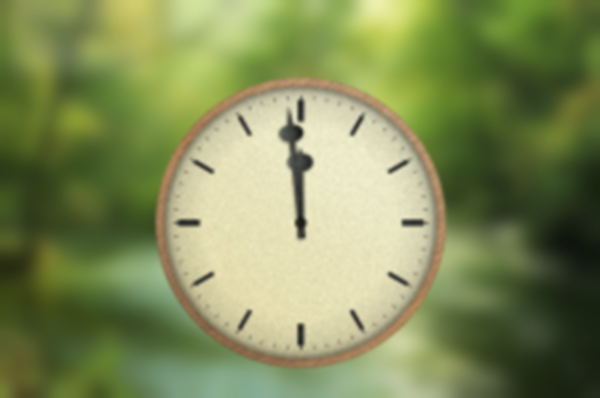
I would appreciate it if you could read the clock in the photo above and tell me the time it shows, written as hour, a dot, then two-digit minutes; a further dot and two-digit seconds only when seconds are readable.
11.59
